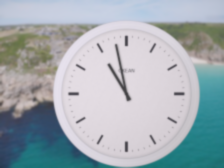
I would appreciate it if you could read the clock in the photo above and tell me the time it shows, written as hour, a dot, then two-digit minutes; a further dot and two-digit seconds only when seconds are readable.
10.58
